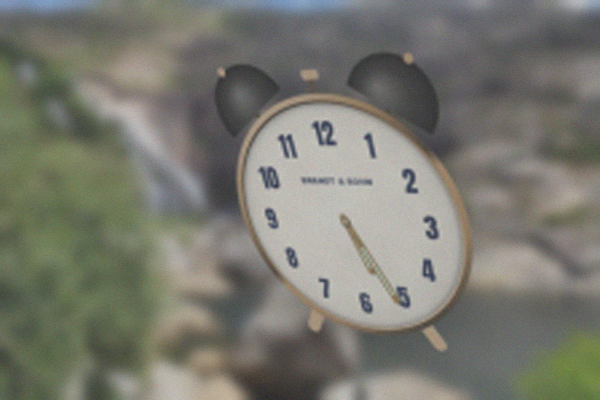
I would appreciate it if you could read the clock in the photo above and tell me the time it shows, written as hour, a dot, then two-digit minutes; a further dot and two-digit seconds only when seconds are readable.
5.26
